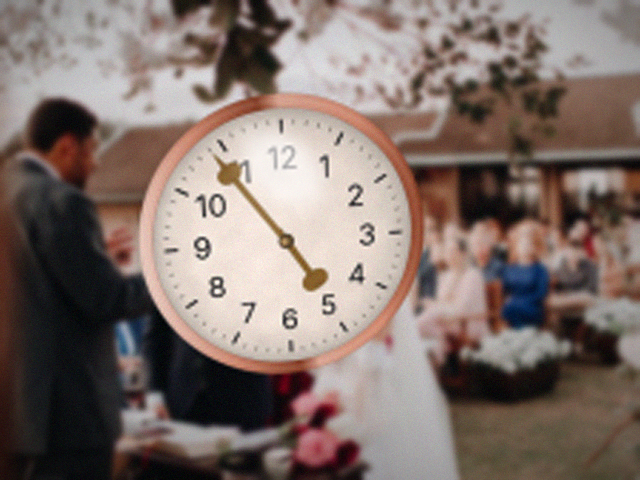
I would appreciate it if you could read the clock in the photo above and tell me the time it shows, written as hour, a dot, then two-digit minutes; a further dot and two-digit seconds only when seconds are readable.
4.54
